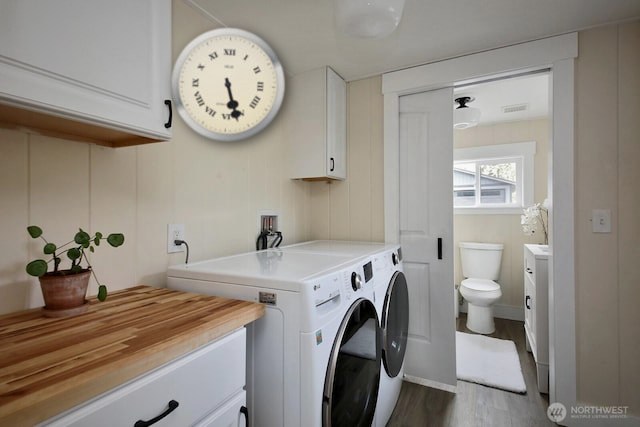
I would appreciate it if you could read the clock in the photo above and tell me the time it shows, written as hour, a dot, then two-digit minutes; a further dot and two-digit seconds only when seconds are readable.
5.27
